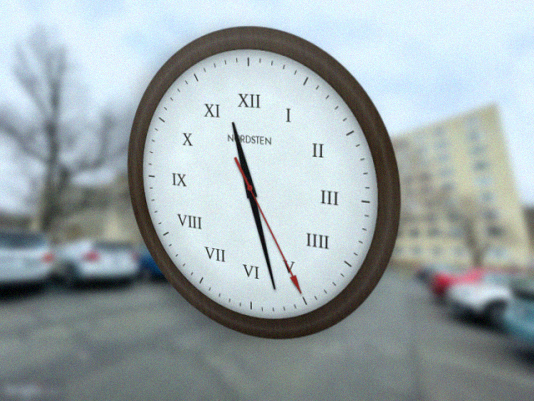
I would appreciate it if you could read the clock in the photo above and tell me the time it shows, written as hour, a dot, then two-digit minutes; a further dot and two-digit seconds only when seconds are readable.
11.27.25
